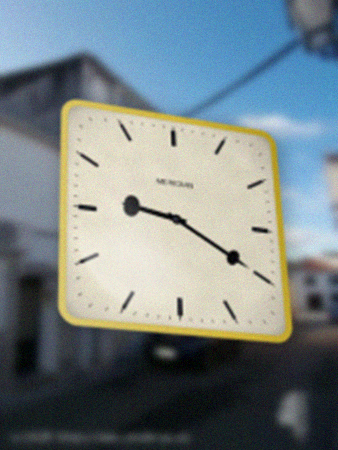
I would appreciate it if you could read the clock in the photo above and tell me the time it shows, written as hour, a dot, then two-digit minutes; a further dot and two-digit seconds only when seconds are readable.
9.20
